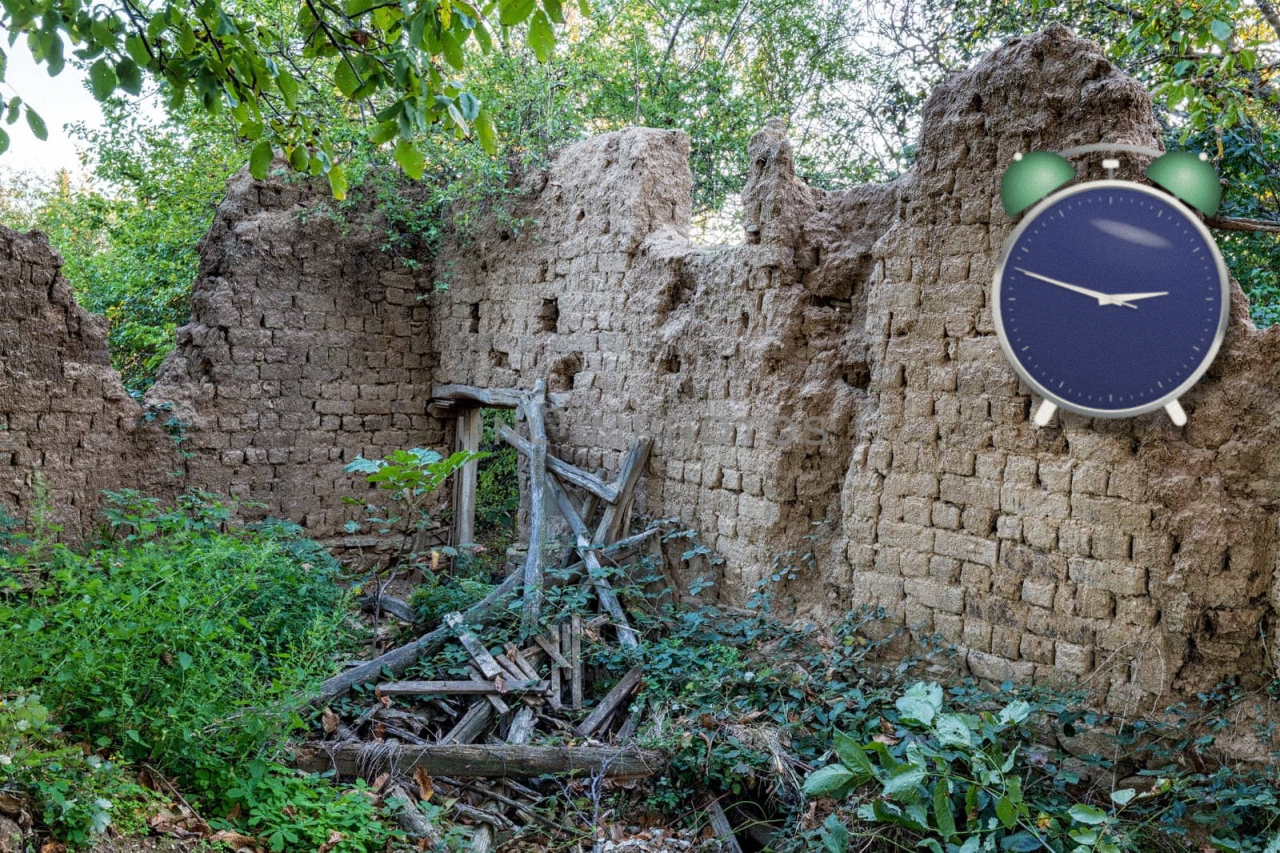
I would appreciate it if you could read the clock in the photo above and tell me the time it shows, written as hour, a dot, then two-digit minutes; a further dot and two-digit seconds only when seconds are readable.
2.47.48
